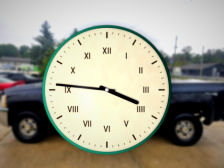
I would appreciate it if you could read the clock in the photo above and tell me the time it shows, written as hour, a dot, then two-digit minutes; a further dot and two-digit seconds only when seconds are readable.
3.46
